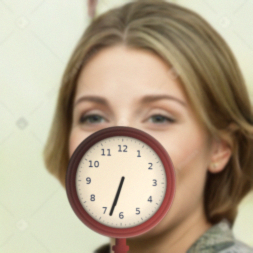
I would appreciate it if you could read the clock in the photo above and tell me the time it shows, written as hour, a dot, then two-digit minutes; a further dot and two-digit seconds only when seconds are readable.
6.33
